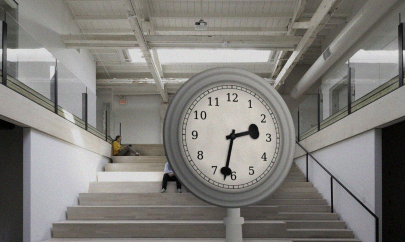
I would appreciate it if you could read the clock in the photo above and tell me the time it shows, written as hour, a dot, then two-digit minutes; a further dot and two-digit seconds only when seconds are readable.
2.32
